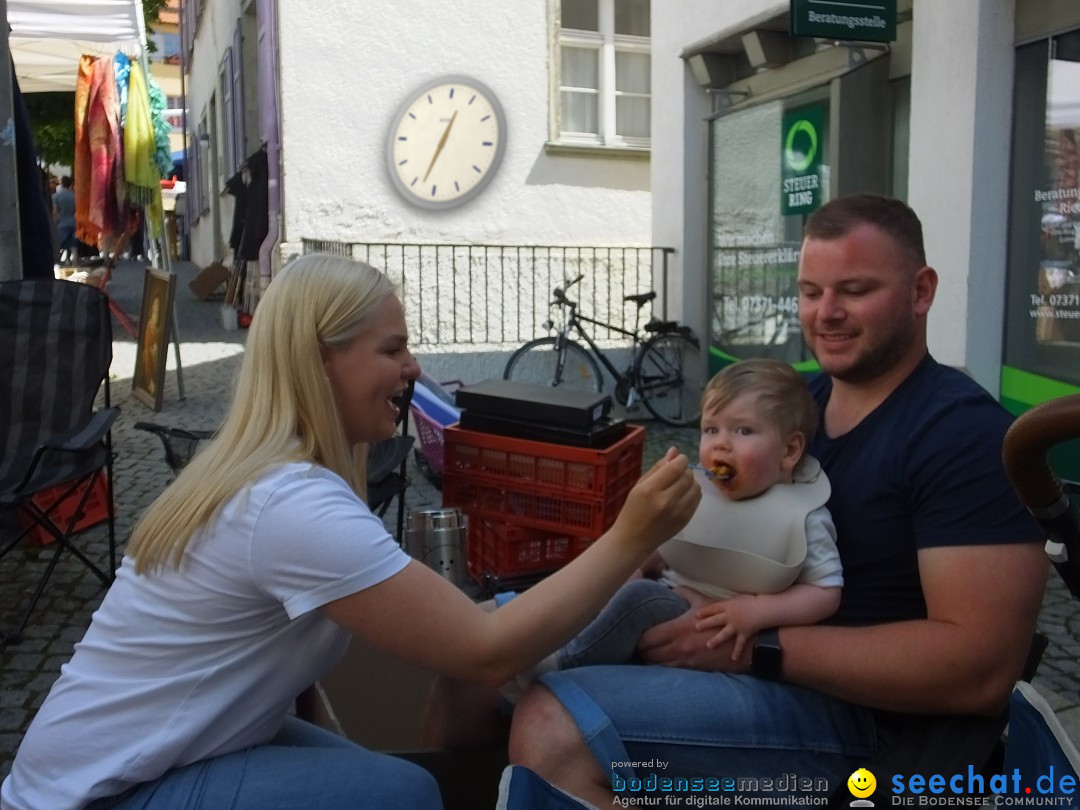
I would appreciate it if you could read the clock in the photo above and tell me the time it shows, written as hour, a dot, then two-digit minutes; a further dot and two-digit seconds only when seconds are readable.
12.33
